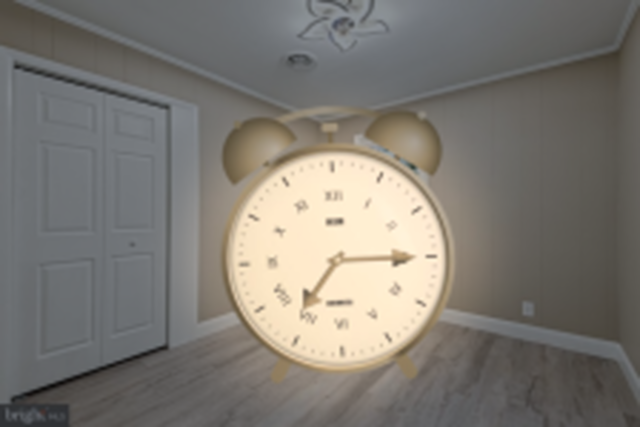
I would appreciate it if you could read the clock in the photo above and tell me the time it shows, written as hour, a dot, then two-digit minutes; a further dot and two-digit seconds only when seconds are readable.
7.15
